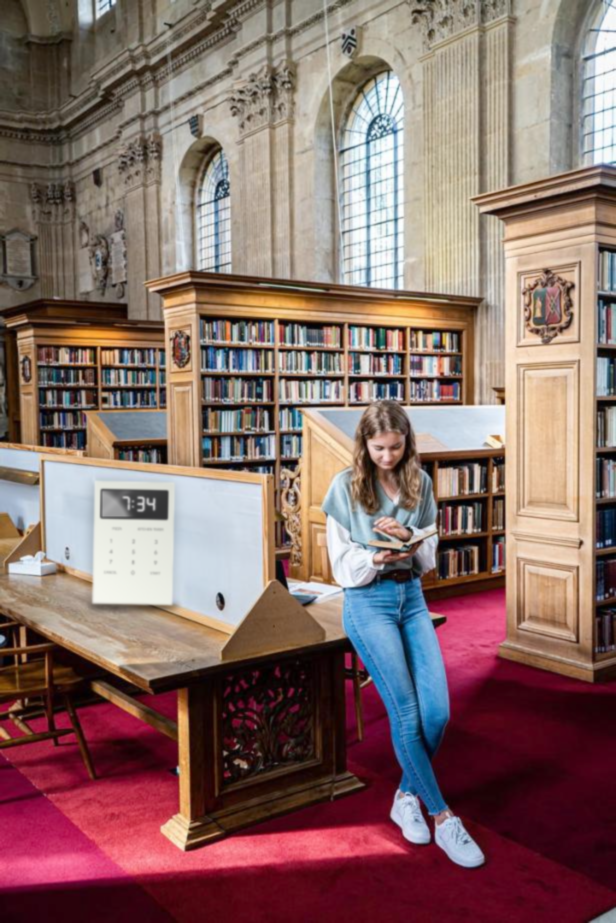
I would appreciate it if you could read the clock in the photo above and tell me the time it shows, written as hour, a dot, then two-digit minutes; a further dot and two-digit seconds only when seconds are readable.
7.34
